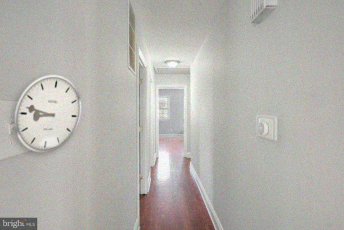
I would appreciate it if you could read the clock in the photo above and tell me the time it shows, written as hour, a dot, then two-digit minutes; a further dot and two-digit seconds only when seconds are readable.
8.47
